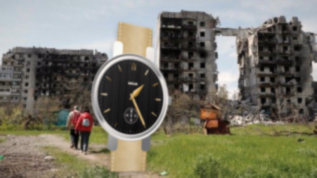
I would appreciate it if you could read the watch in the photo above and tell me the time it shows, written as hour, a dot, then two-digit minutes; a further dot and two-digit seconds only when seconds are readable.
1.25
